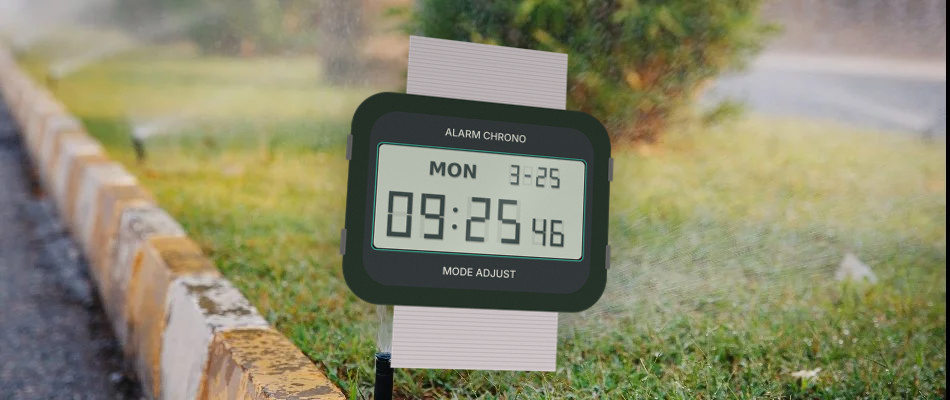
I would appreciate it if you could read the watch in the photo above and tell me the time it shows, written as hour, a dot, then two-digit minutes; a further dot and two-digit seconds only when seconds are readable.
9.25.46
